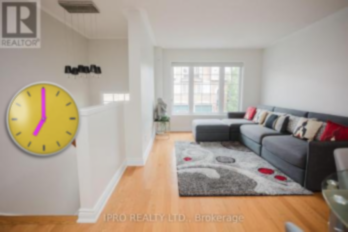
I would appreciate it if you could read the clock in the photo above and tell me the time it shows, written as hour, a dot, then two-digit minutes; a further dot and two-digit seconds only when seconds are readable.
7.00
